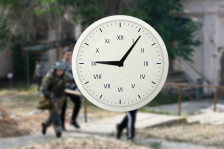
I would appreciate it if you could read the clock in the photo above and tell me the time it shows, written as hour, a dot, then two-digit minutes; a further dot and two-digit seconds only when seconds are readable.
9.06
